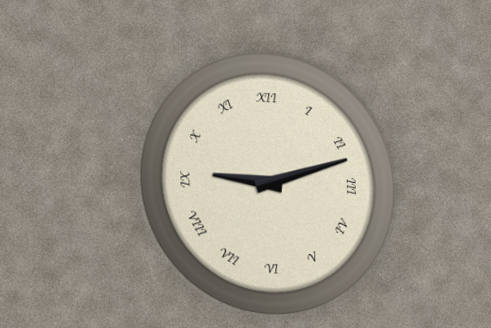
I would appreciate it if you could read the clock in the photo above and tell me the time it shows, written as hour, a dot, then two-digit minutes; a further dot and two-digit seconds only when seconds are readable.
9.12
